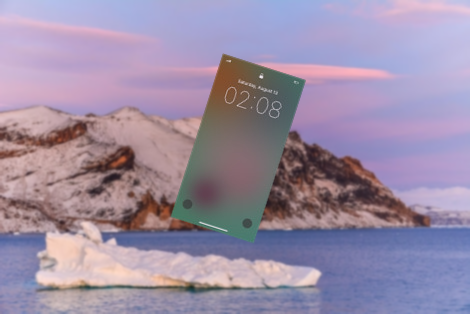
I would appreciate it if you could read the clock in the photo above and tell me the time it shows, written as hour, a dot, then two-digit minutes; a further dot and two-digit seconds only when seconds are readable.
2.08
